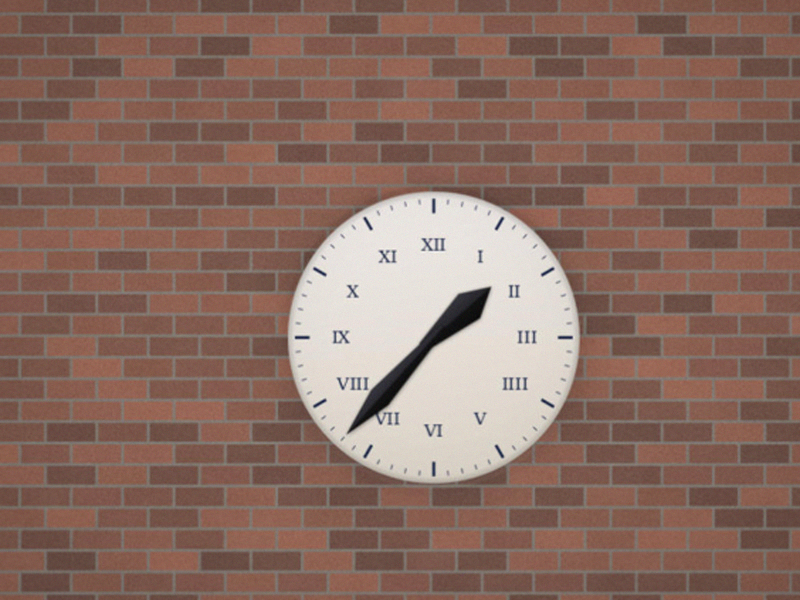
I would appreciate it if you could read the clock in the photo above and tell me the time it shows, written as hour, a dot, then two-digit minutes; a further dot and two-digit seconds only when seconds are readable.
1.37
